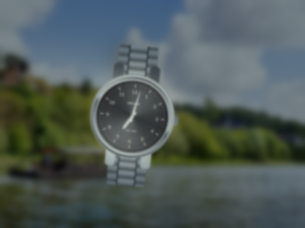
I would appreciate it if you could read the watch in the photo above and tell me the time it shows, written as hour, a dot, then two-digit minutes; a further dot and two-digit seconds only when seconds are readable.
7.02
